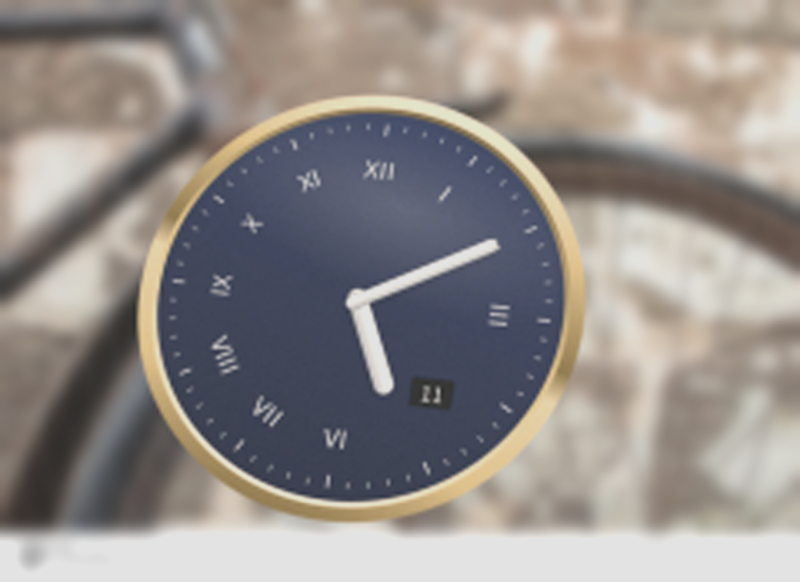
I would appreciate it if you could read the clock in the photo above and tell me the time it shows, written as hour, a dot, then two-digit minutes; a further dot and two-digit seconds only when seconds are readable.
5.10
